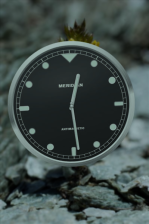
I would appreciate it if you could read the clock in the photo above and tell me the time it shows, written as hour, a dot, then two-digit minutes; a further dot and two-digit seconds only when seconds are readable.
12.29
